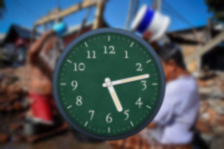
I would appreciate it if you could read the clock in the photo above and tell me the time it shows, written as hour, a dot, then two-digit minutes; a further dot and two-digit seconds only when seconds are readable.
5.13
